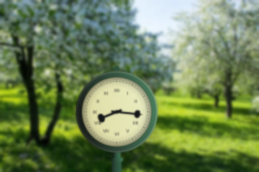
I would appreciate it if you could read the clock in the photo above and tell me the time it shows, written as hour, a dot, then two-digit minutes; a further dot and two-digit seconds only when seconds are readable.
8.16
